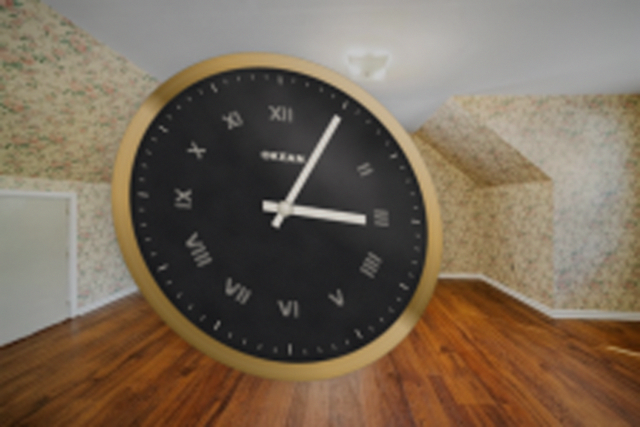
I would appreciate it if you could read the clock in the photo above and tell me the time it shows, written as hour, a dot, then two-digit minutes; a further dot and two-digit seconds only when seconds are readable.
3.05
